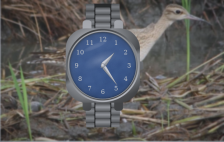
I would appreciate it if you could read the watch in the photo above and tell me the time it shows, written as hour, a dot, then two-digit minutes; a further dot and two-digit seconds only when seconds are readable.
1.24
